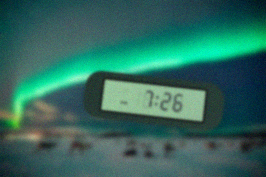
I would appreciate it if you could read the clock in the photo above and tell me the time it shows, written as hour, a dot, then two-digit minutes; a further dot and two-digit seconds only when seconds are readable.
7.26
